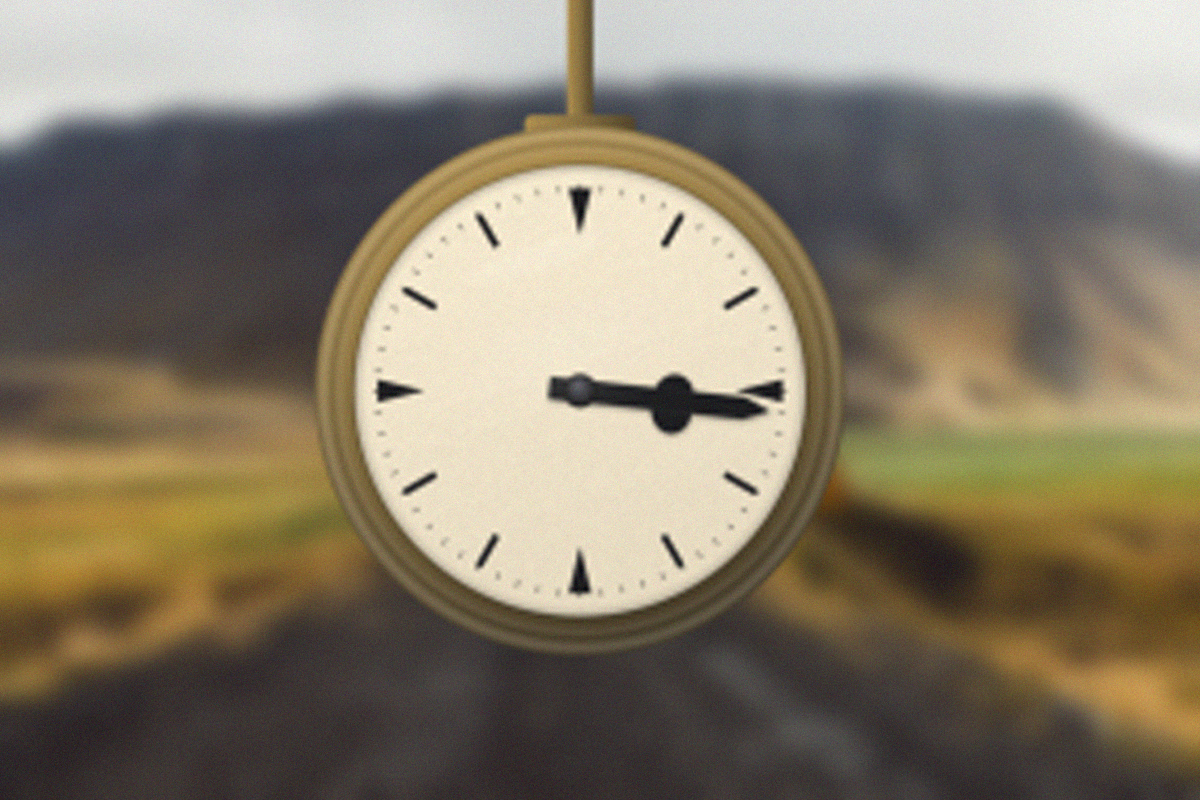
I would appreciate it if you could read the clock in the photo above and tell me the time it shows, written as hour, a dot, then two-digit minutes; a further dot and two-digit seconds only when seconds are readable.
3.16
